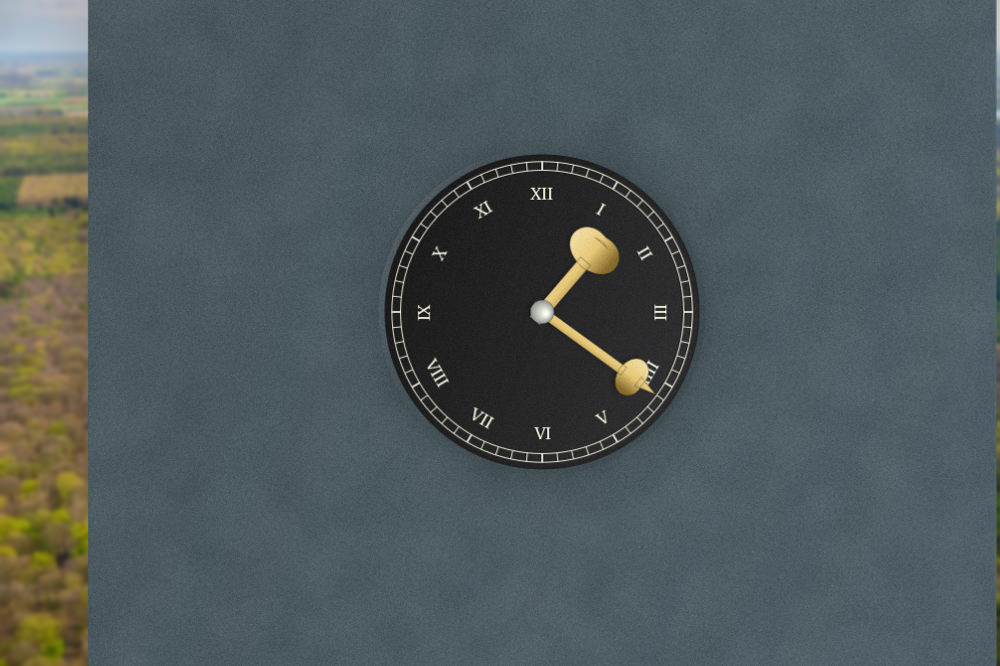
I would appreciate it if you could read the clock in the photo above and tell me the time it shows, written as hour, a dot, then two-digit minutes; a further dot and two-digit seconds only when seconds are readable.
1.21
